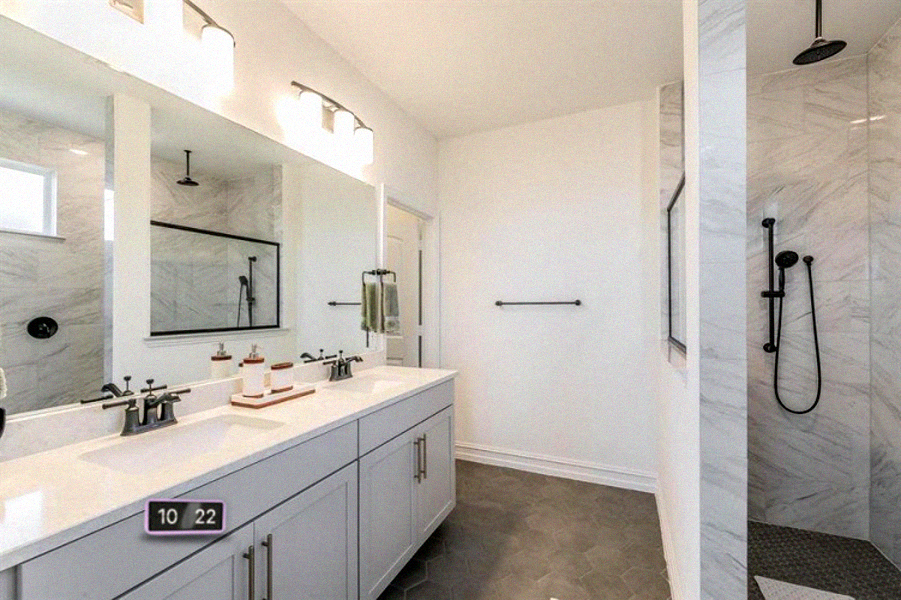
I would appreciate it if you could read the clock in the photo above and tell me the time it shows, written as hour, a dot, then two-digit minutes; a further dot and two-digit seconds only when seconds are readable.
10.22
